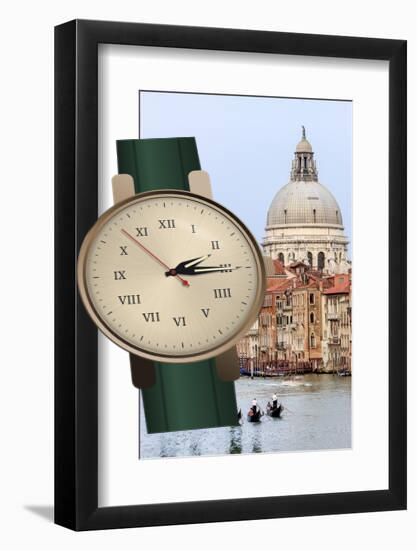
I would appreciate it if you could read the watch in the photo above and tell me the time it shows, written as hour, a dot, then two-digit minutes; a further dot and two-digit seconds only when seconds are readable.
2.14.53
